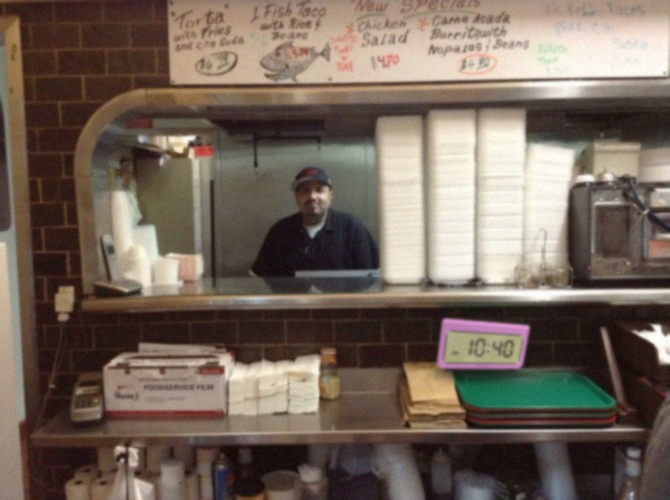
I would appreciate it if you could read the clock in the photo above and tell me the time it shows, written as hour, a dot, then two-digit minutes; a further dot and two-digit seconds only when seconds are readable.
10.40
